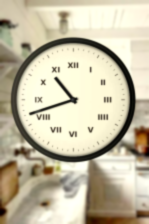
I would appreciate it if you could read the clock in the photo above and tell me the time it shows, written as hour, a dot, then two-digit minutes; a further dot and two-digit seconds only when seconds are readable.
10.42
